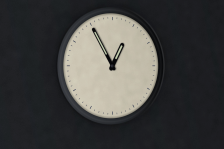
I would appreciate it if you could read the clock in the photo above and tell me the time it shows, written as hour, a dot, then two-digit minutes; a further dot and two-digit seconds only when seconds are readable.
12.55
